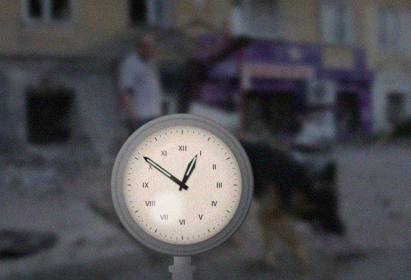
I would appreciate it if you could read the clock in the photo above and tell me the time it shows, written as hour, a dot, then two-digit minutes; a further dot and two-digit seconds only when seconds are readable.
12.51
